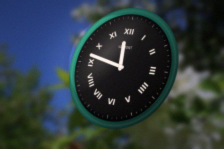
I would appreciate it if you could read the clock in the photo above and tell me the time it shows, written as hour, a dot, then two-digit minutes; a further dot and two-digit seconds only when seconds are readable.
11.47
